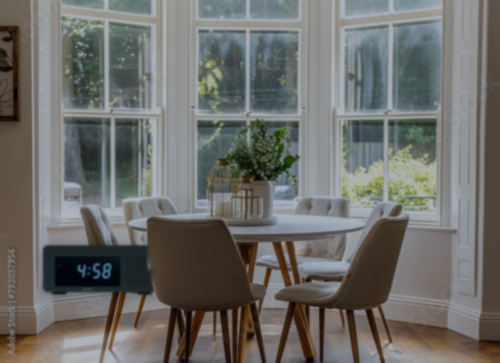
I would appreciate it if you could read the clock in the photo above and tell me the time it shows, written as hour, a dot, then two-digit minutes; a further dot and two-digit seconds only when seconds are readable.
4.58
